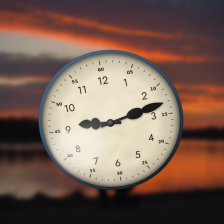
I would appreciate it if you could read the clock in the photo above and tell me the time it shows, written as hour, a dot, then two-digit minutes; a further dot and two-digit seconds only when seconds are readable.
9.13
